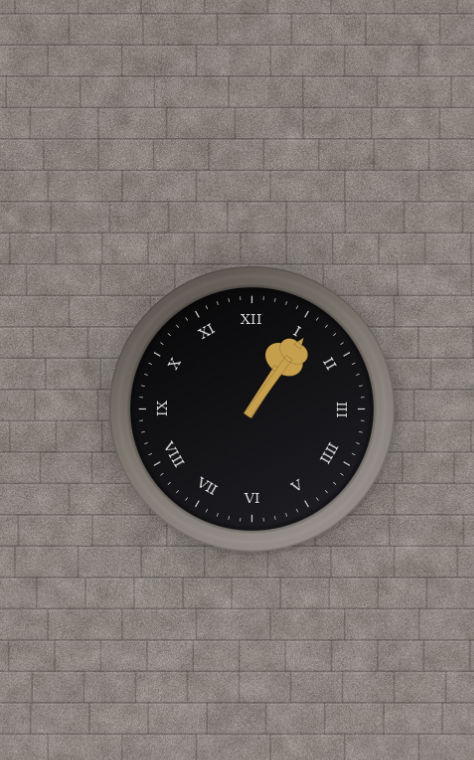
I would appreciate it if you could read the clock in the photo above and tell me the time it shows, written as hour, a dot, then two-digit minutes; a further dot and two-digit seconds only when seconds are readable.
1.06
